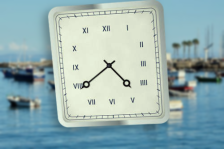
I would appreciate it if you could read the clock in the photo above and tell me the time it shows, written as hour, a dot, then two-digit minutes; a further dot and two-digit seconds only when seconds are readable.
4.39
